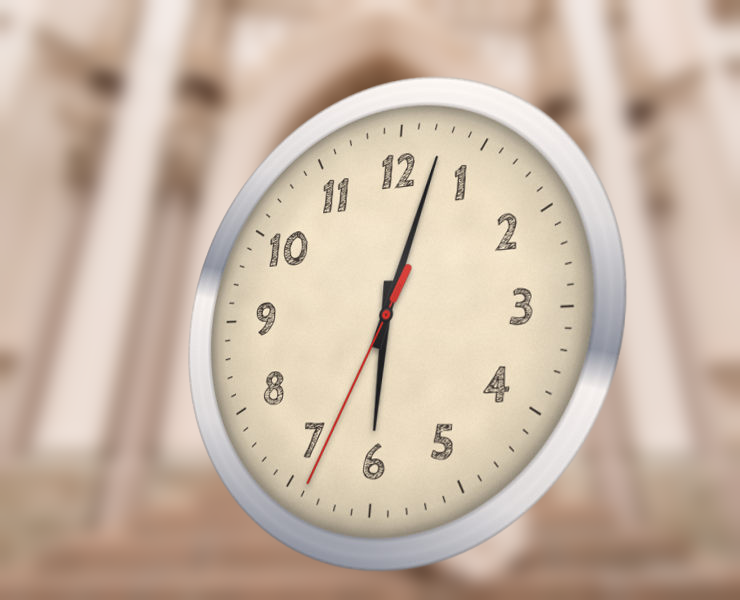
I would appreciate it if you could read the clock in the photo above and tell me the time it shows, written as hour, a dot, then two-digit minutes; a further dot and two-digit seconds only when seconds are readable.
6.02.34
